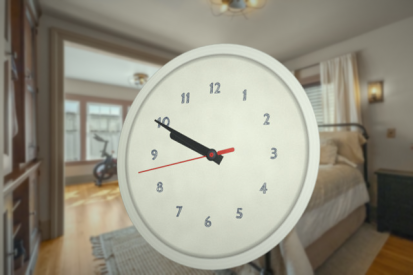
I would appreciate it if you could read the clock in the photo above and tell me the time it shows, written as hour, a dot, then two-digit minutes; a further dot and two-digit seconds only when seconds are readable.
9.49.43
